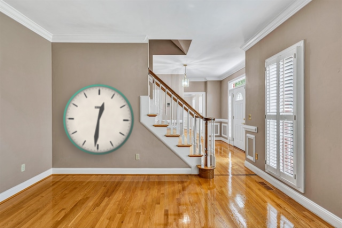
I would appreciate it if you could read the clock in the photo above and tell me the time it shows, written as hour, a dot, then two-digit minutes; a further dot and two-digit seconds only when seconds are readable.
12.31
